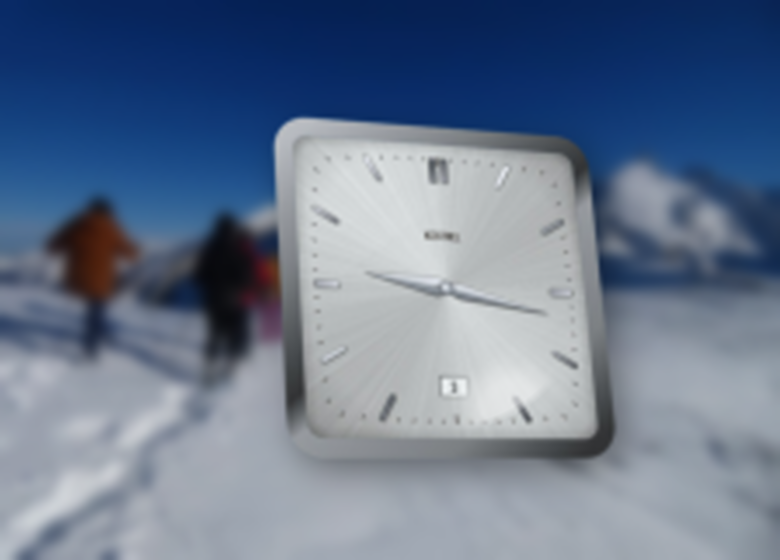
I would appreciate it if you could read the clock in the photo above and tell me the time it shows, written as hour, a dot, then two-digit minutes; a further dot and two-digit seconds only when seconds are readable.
9.17
